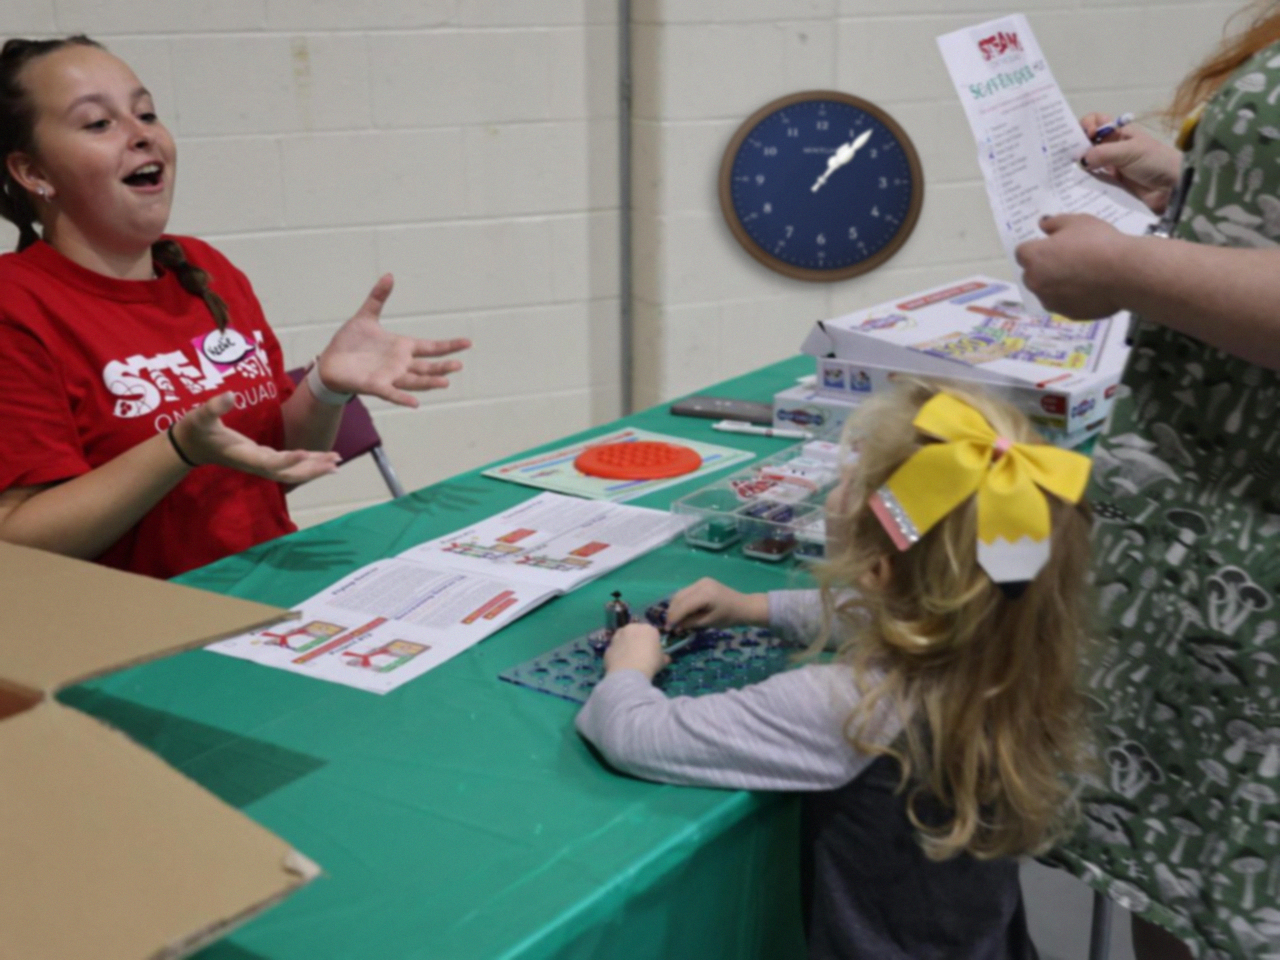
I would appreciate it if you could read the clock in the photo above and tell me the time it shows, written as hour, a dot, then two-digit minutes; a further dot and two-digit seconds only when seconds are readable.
1.07
